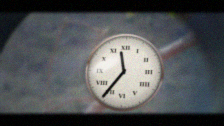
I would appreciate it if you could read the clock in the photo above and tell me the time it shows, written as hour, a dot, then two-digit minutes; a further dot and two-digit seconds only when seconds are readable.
11.36
